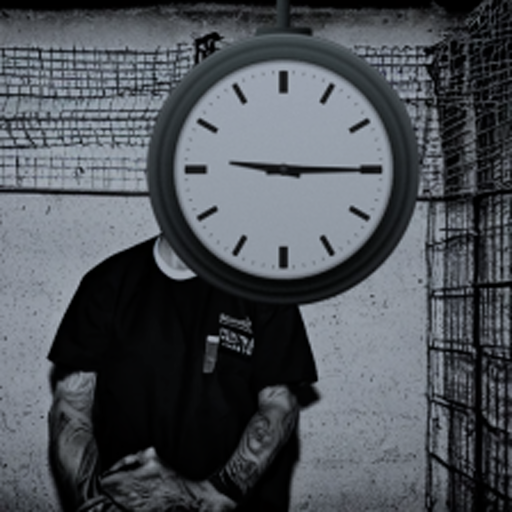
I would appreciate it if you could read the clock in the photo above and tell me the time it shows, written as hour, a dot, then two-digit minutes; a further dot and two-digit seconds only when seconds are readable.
9.15
